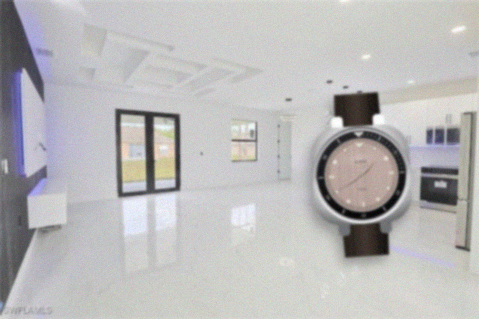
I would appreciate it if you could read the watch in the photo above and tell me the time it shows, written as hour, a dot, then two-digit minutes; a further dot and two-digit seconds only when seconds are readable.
1.40
